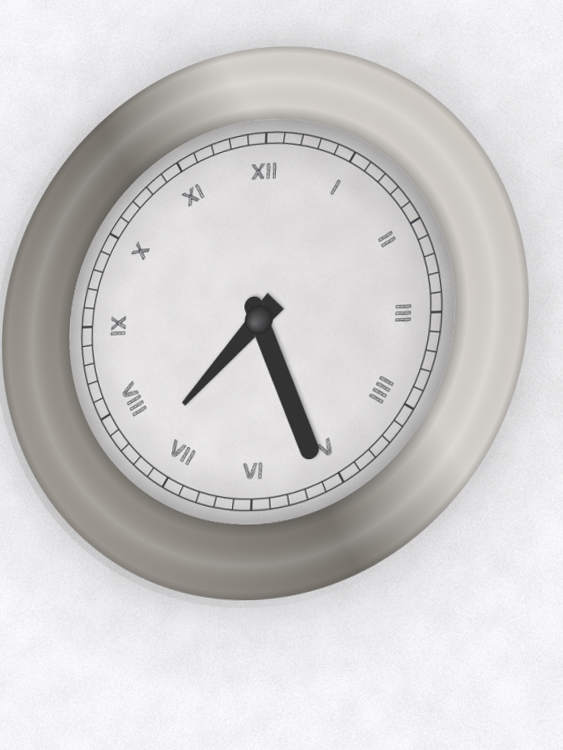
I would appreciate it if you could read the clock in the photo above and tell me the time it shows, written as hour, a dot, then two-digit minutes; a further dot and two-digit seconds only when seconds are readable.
7.26
